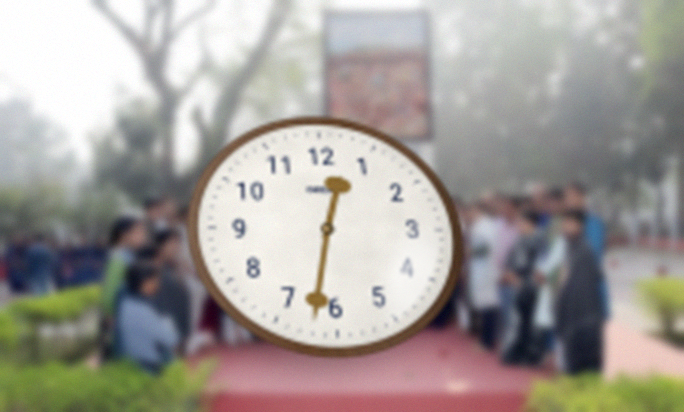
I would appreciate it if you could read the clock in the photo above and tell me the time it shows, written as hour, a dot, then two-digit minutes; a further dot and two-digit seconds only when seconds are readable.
12.32
